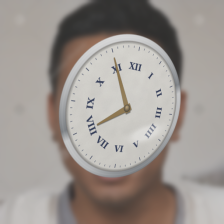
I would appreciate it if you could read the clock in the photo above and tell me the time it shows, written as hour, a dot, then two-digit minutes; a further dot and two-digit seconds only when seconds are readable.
7.55
